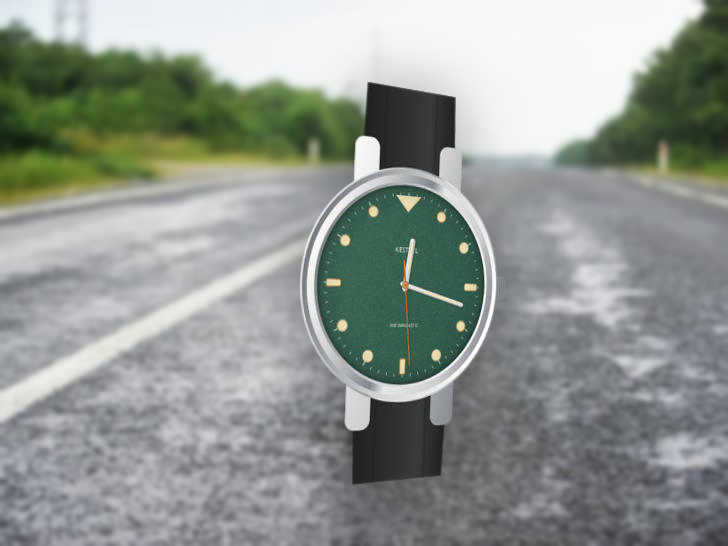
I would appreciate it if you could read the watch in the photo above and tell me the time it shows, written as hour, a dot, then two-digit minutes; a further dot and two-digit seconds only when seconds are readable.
12.17.29
